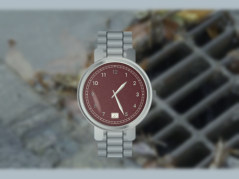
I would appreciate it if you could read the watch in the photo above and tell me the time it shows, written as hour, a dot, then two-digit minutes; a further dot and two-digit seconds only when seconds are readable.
1.26
